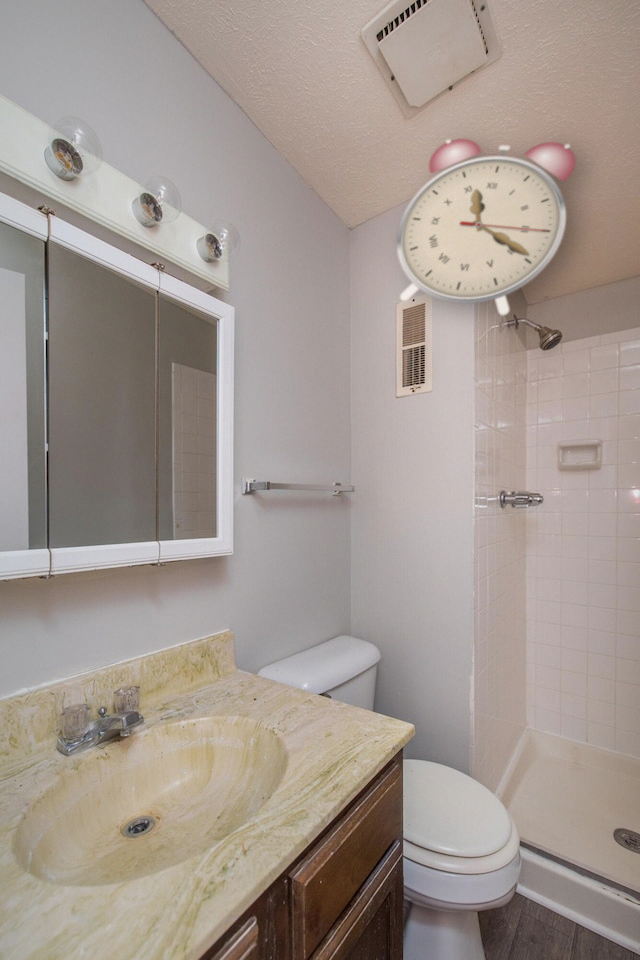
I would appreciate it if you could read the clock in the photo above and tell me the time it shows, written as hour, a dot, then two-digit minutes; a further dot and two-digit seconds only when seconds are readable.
11.19.15
